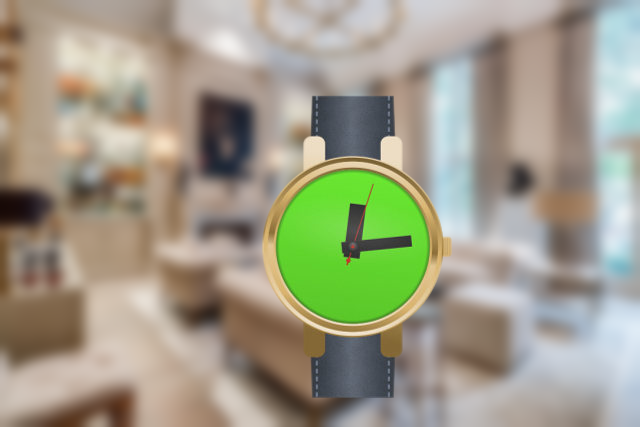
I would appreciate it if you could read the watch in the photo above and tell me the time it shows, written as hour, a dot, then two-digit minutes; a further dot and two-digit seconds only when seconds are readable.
12.14.03
